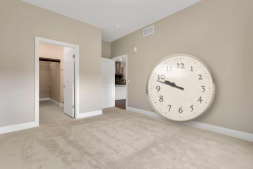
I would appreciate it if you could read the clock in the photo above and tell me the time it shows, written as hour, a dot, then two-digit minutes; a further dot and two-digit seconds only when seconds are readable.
9.48
